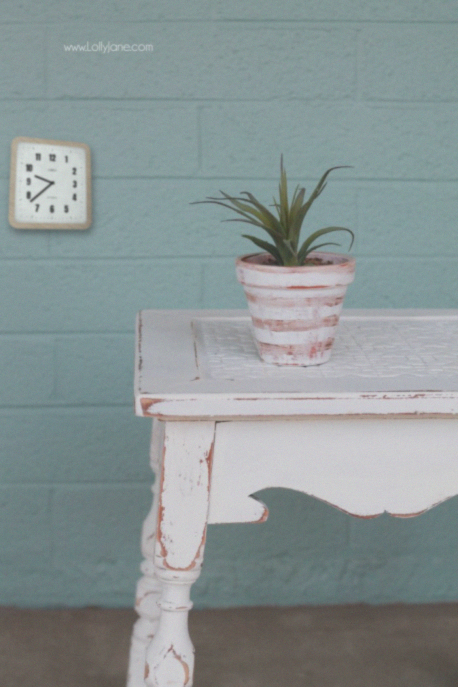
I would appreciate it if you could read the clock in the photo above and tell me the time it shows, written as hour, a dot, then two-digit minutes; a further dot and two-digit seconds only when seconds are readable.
9.38
